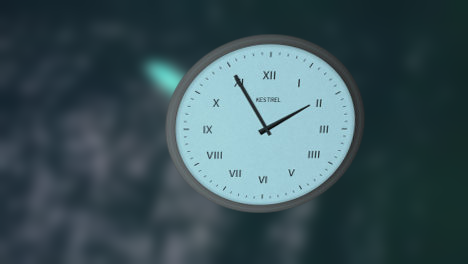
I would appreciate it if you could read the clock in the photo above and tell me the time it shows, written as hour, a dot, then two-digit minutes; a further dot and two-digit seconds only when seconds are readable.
1.55
